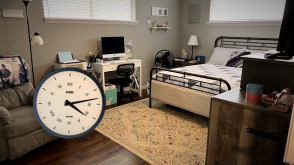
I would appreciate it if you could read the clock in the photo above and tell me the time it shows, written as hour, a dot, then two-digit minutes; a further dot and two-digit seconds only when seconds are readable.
4.13
